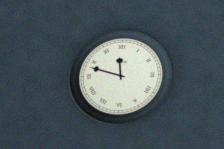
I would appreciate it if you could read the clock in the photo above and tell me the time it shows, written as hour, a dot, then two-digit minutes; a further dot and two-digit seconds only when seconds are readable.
11.48
